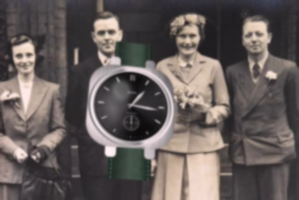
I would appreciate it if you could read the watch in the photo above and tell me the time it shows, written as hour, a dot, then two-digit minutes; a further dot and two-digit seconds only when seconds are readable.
1.16
